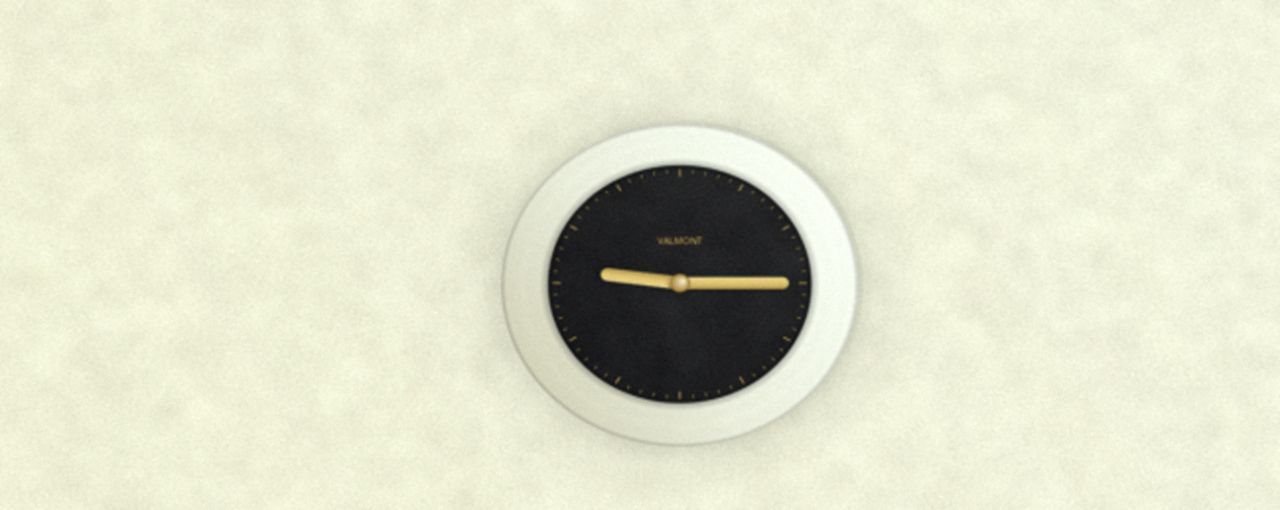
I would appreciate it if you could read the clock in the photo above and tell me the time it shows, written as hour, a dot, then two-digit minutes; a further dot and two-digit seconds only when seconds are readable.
9.15
